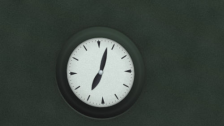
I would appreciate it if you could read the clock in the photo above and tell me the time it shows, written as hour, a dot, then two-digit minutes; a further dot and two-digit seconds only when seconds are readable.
7.03
